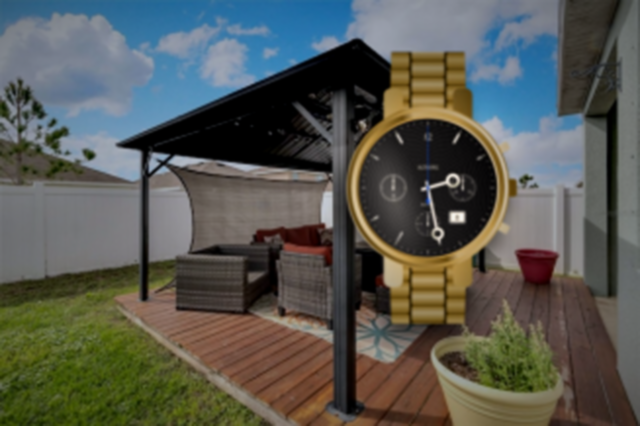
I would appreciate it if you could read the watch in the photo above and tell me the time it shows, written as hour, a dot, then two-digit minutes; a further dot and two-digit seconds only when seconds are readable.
2.28
